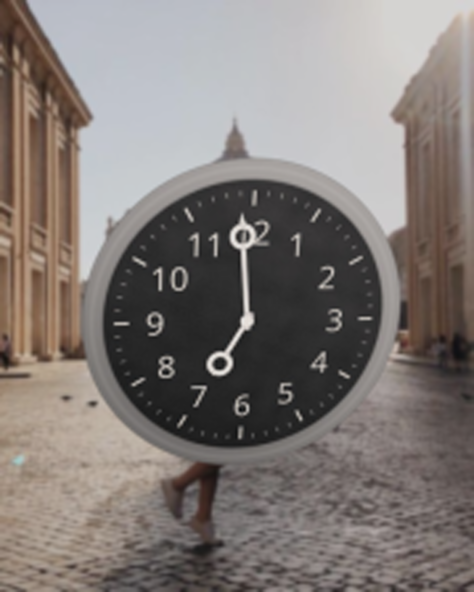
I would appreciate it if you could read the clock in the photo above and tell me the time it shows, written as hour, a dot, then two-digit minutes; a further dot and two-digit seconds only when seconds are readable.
6.59
